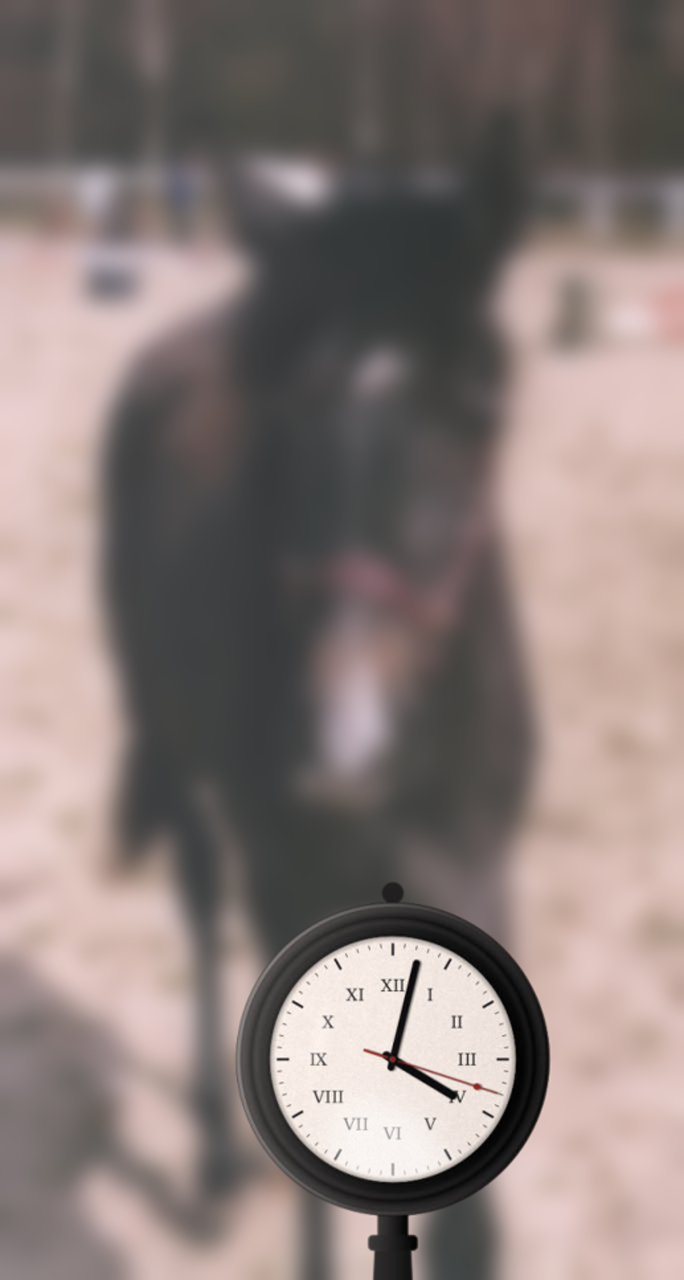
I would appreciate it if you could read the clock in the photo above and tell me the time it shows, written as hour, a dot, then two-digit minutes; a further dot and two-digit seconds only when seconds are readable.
4.02.18
